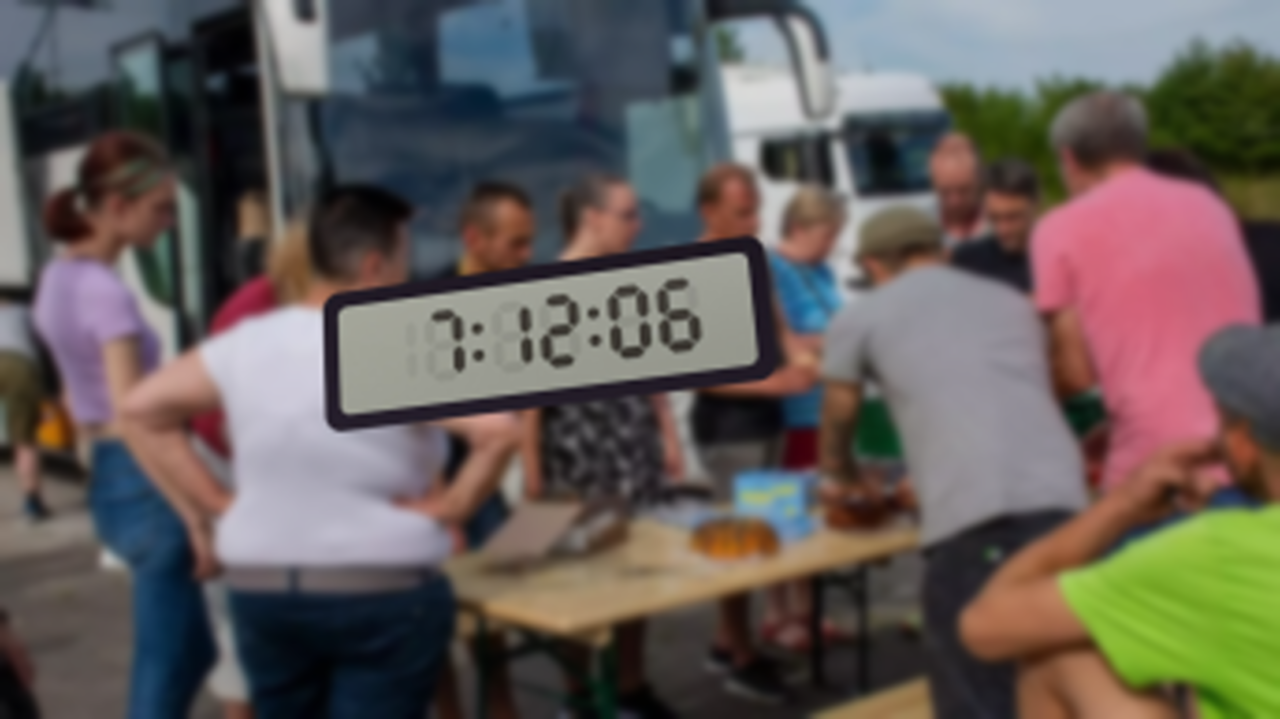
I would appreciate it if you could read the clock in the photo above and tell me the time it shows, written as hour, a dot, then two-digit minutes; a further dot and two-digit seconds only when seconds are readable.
7.12.06
